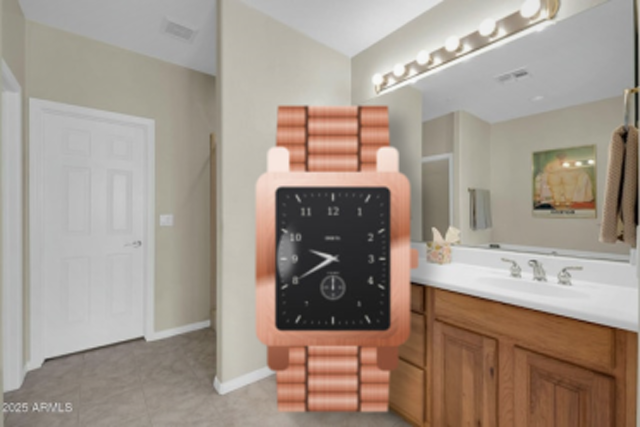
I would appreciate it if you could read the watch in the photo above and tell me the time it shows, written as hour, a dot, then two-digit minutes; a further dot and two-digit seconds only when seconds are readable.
9.40
